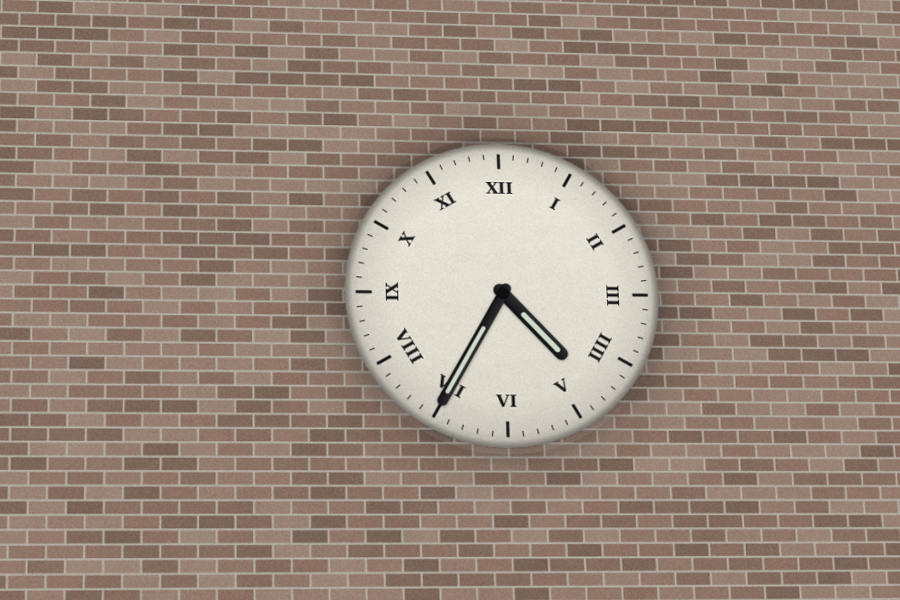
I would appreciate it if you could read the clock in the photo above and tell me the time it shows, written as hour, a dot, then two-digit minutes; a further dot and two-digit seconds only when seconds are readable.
4.35
